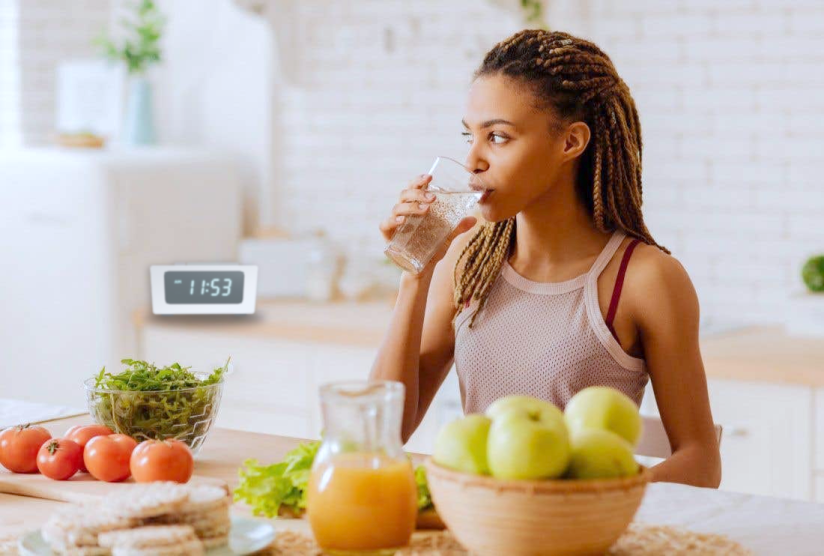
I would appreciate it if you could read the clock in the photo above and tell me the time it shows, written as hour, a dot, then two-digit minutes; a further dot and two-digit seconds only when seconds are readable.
11.53
